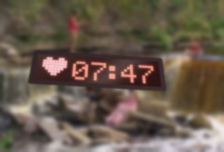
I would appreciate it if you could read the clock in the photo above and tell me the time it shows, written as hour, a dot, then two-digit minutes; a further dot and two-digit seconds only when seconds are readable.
7.47
